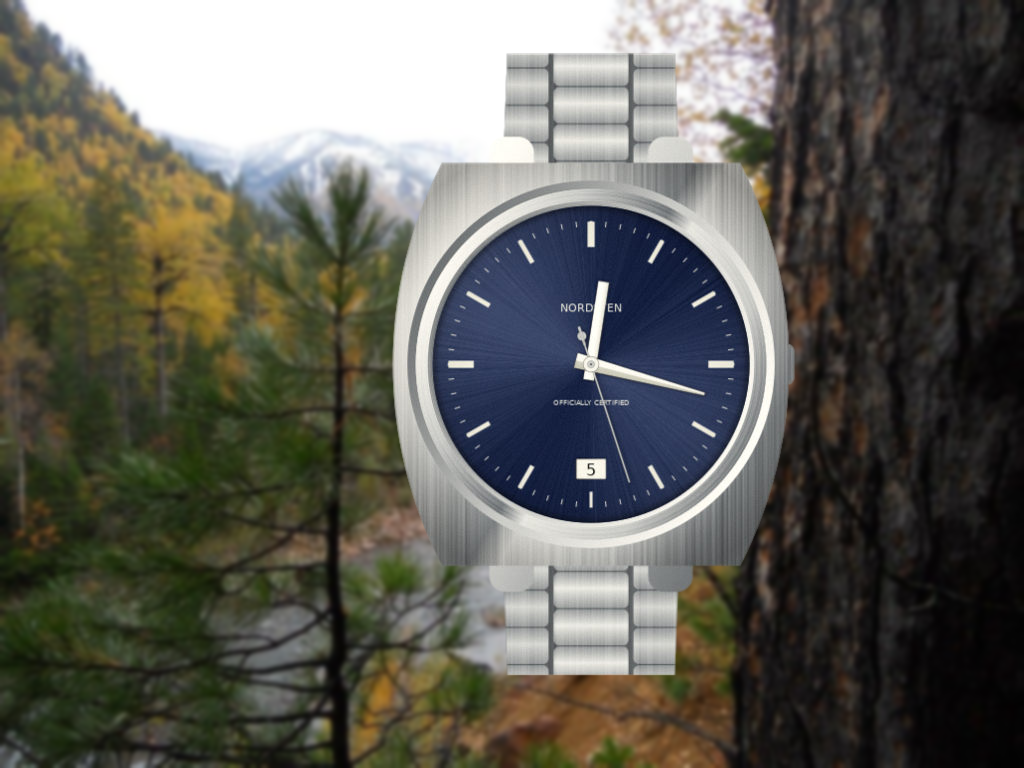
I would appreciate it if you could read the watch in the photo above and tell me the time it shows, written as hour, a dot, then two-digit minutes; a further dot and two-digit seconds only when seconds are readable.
12.17.27
